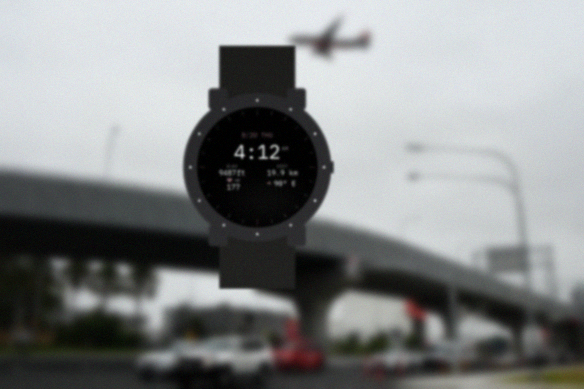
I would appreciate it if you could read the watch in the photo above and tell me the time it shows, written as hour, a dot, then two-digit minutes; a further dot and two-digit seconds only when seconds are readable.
4.12
